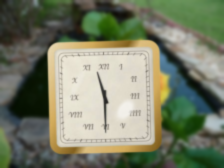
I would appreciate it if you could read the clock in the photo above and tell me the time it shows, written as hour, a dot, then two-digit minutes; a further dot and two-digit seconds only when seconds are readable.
11.30
